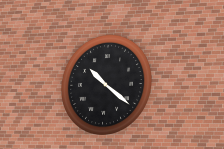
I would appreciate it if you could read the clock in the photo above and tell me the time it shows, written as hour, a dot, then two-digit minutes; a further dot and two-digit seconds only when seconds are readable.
10.21
